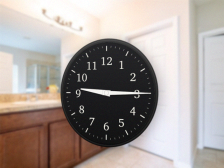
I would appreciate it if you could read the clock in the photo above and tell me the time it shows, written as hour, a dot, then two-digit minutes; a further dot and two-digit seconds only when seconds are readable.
9.15
